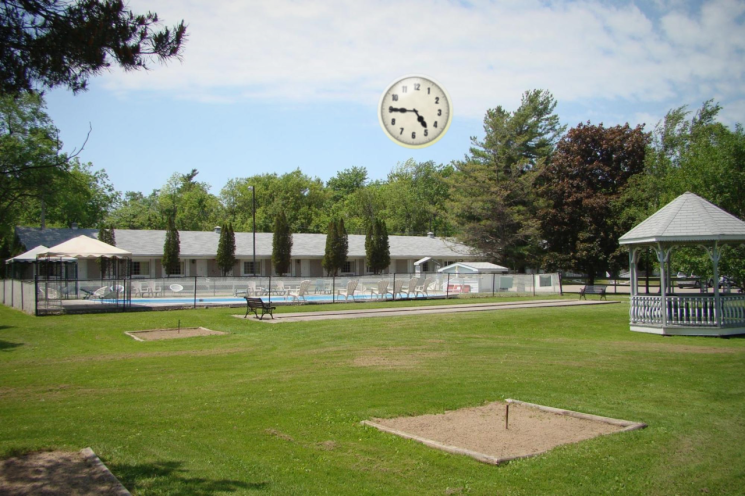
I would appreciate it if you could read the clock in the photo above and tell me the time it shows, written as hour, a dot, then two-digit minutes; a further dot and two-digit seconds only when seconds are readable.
4.45
